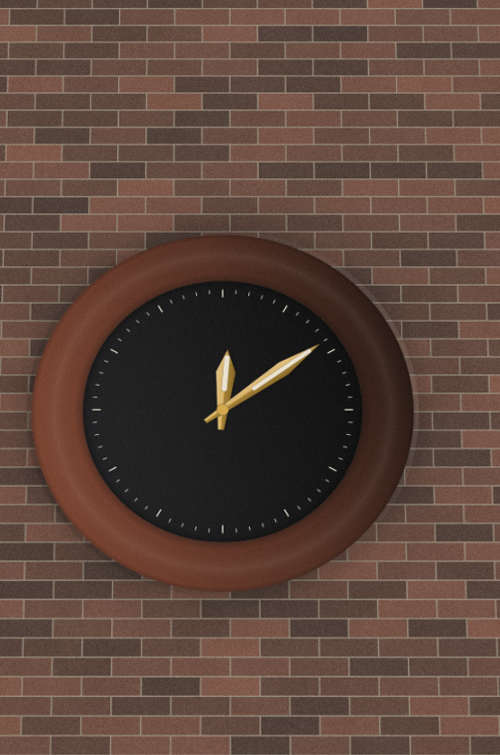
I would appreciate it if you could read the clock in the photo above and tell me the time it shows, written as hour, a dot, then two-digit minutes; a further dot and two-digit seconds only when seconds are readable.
12.09
